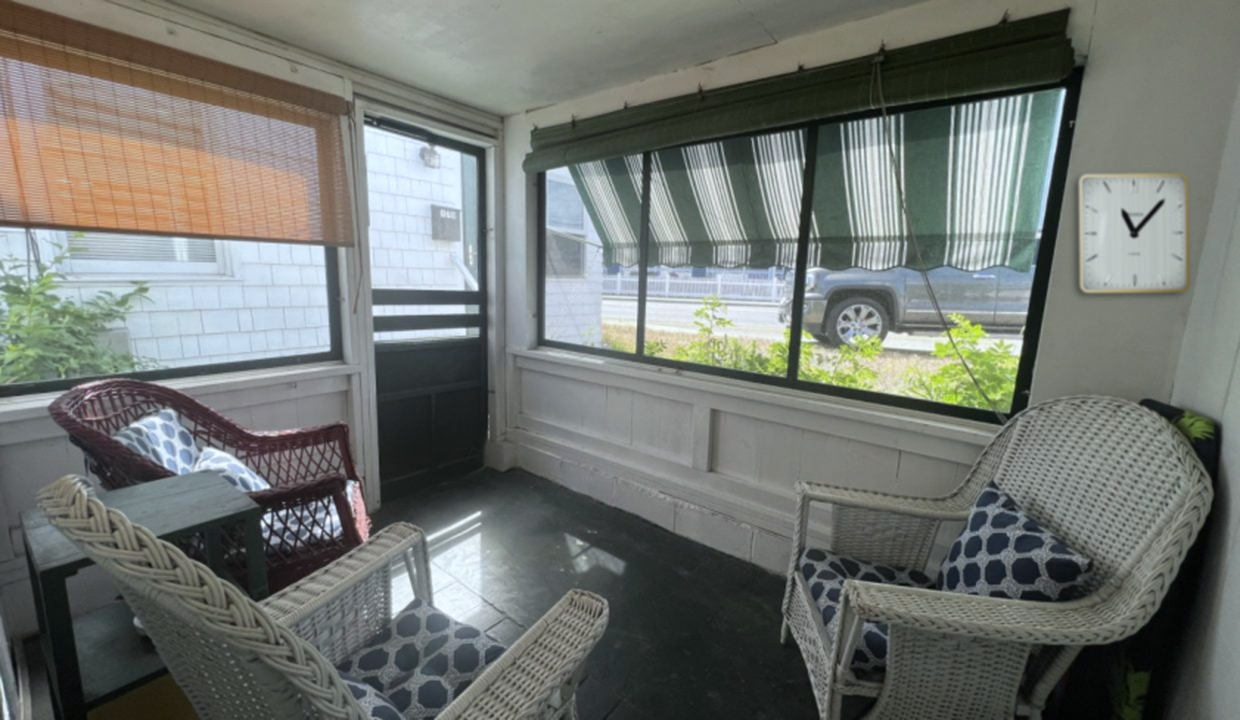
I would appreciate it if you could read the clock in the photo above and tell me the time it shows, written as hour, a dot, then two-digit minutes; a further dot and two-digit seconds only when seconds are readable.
11.07
